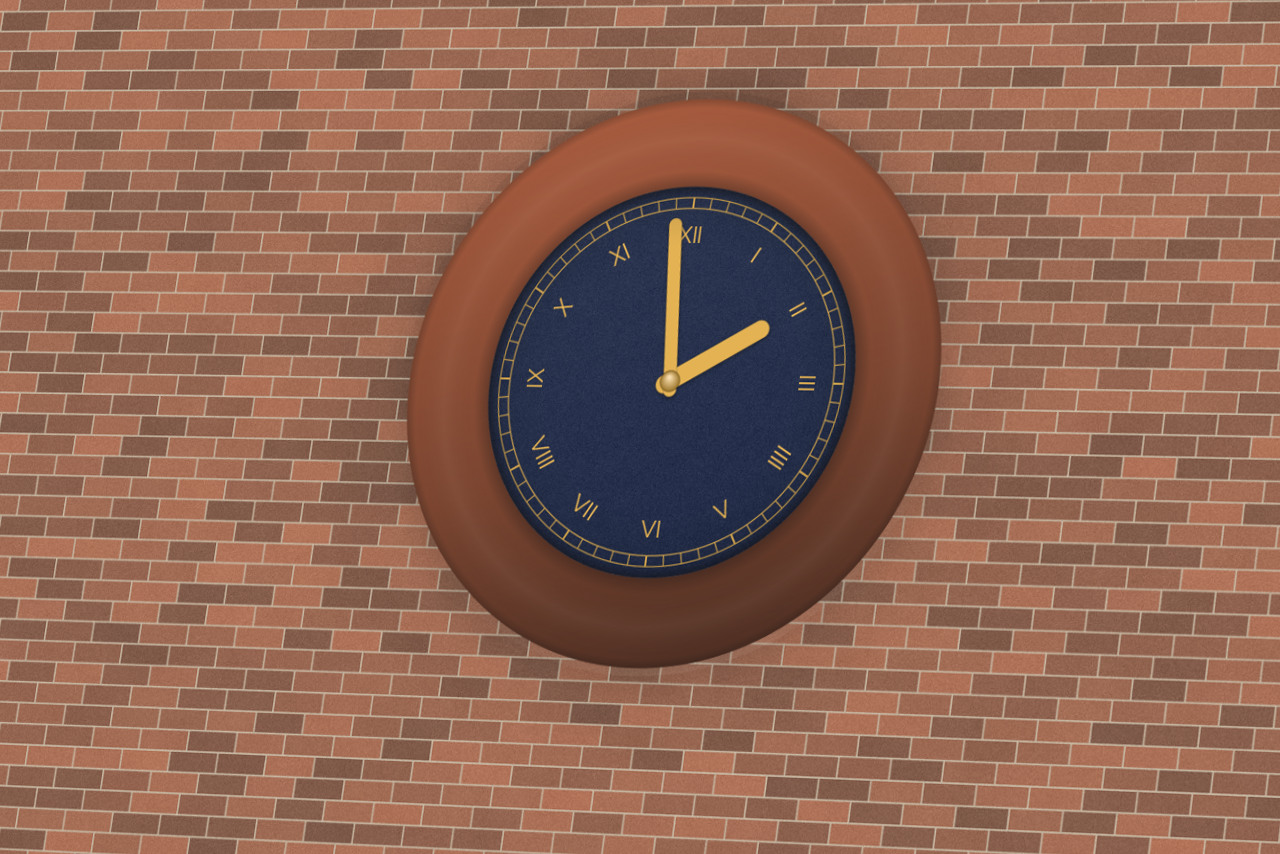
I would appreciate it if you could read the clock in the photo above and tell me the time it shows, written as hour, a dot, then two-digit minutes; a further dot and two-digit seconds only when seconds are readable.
1.59
